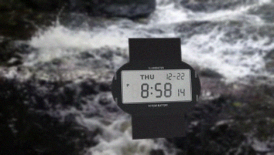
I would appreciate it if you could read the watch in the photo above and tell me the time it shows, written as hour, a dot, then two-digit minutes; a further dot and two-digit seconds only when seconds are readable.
8.58.14
